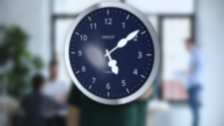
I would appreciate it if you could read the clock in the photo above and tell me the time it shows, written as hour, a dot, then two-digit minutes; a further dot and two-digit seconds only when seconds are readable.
5.09
